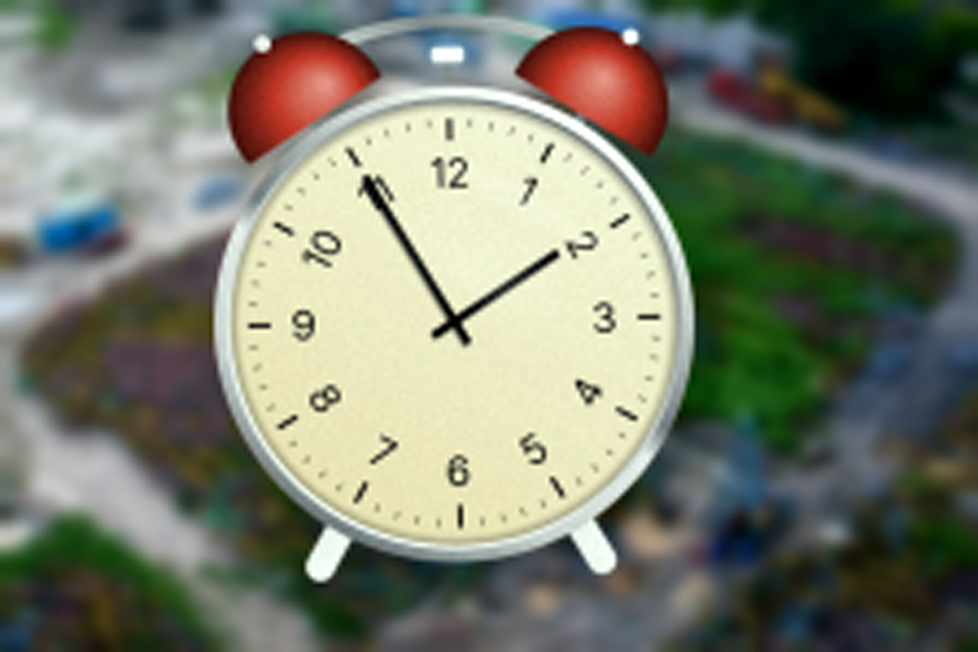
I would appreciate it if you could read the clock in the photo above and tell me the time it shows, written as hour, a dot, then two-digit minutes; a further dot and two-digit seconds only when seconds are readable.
1.55
